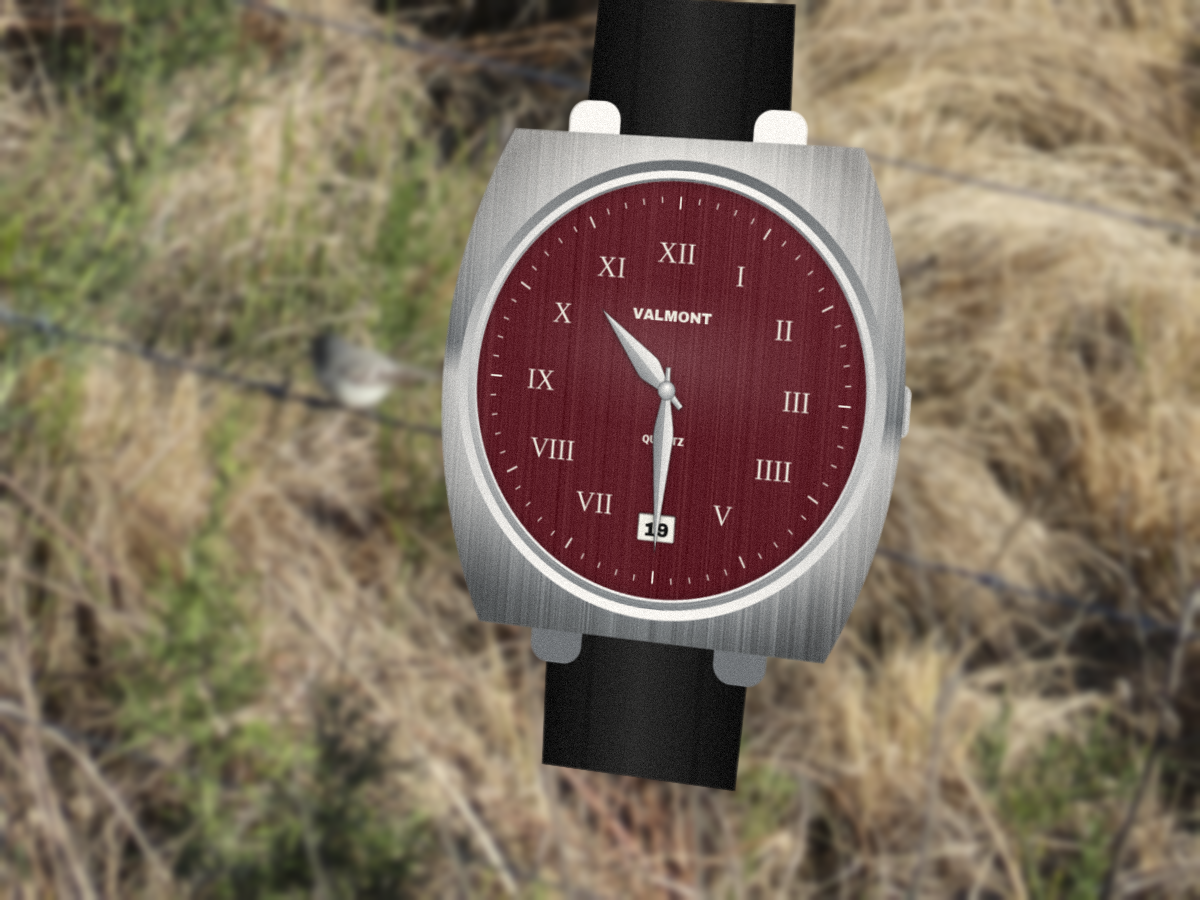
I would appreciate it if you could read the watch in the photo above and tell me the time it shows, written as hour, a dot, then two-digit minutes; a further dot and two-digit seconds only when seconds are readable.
10.30
